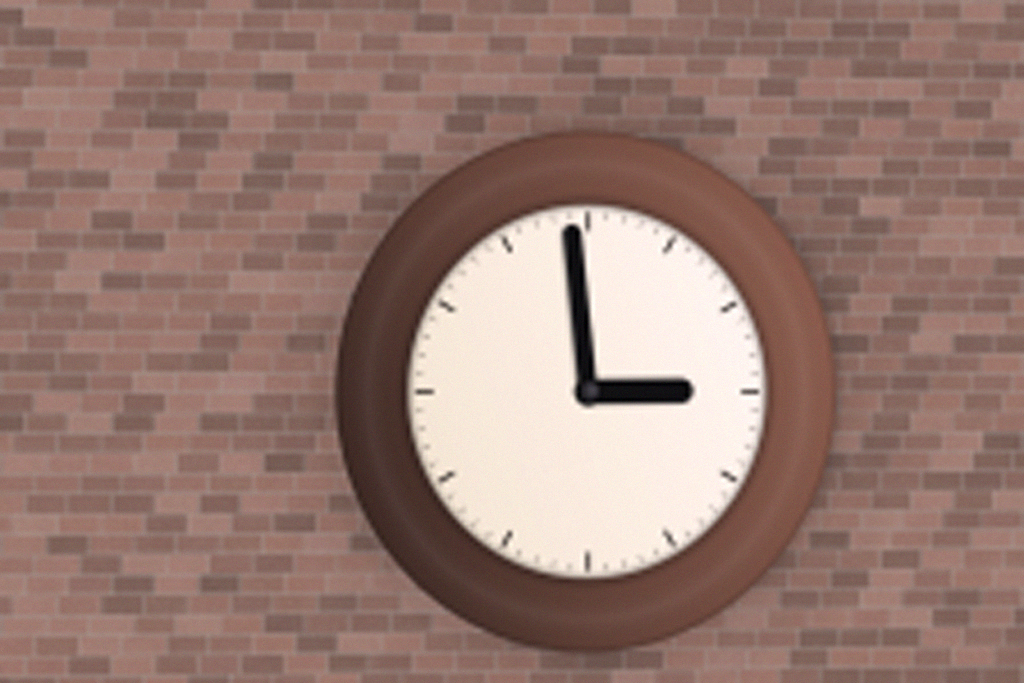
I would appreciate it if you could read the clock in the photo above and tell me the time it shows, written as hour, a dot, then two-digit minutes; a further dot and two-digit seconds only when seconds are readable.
2.59
